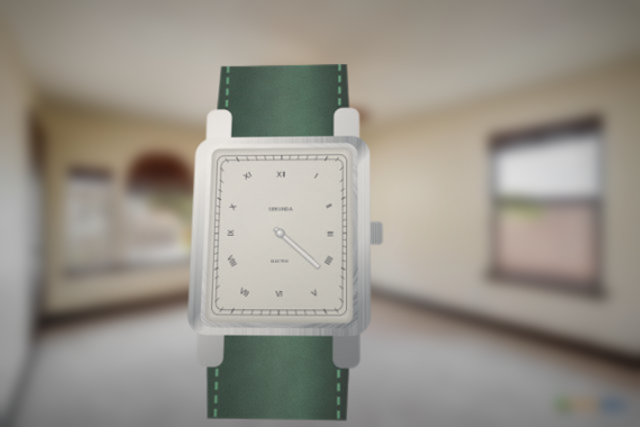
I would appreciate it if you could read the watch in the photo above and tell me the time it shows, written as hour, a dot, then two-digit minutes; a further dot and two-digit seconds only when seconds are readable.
4.22
